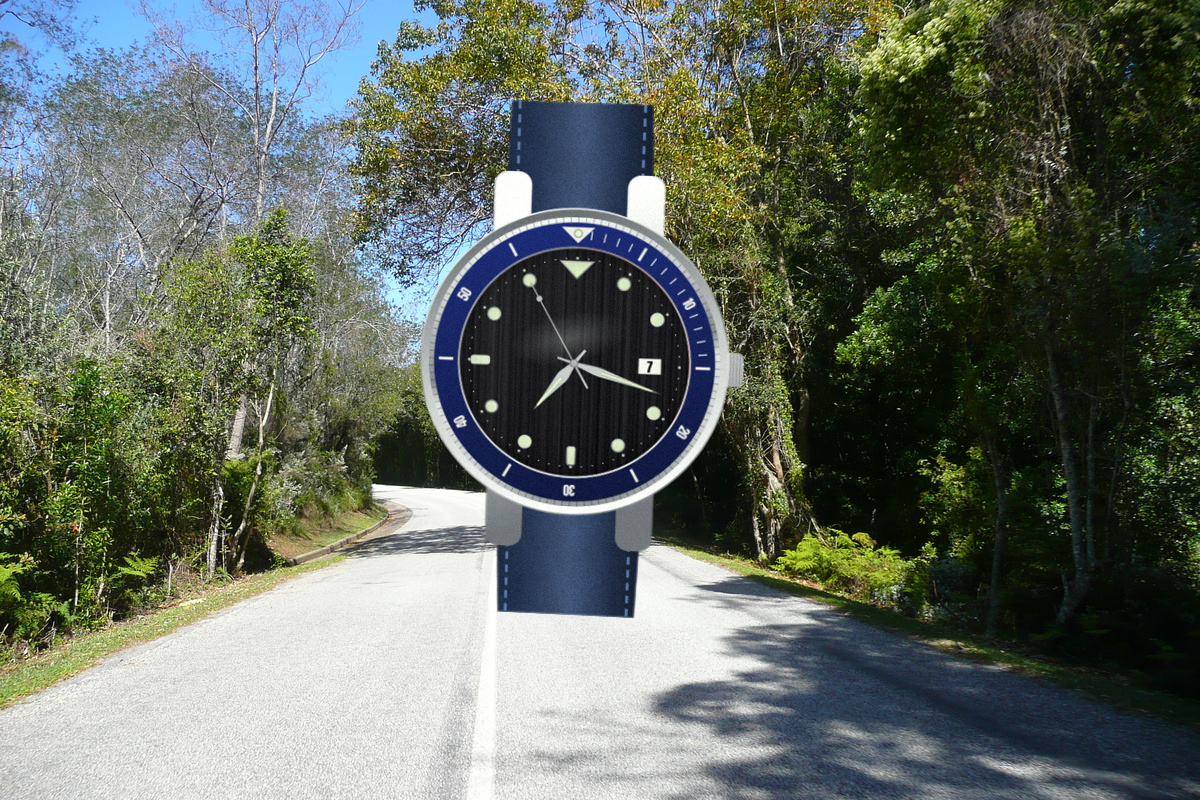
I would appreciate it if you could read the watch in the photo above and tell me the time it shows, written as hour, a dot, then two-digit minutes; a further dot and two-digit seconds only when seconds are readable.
7.17.55
